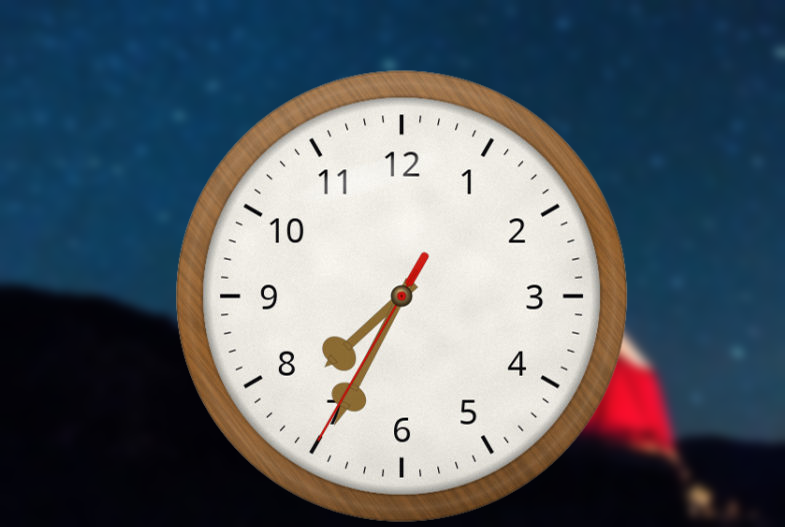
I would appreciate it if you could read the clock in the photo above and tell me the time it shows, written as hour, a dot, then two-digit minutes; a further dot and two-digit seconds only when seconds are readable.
7.34.35
